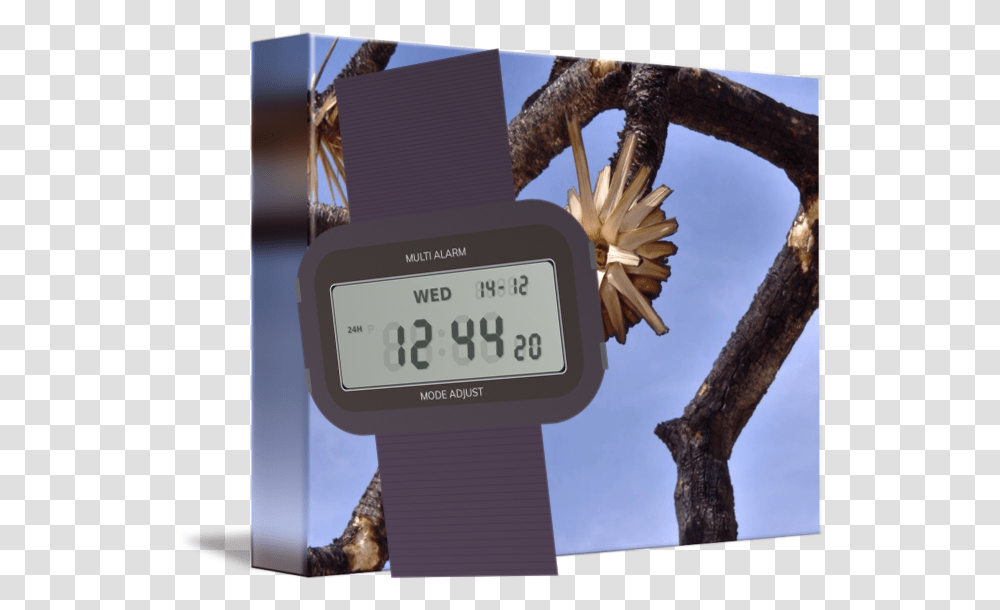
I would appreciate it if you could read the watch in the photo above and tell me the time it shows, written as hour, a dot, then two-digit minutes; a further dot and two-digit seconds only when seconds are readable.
12.44.20
